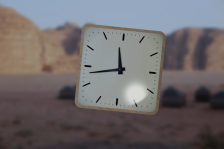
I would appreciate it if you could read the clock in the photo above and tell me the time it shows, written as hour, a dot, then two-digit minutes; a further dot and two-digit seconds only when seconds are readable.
11.43
